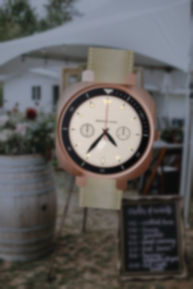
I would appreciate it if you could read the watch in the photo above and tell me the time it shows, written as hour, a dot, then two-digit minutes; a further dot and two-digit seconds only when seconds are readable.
4.36
